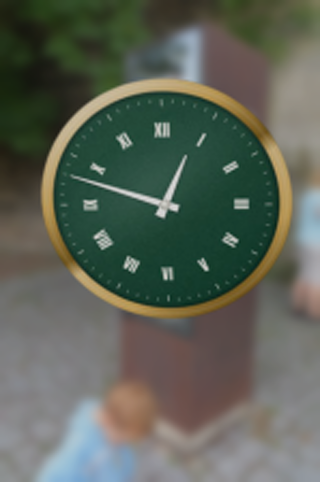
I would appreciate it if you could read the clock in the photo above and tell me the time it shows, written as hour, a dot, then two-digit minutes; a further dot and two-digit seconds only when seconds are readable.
12.48
